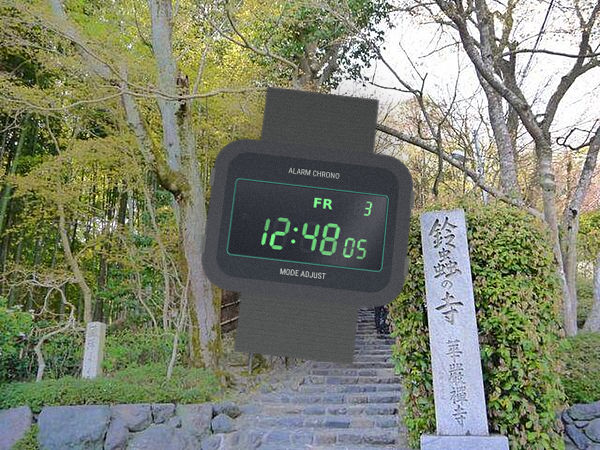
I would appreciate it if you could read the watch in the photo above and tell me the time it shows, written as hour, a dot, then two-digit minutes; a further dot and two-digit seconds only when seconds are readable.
12.48.05
